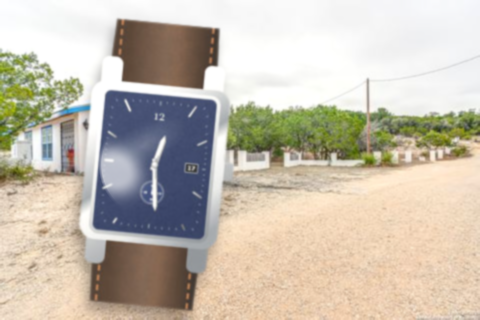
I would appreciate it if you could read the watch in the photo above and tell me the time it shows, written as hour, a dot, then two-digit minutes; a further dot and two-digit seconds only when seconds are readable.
12.29
